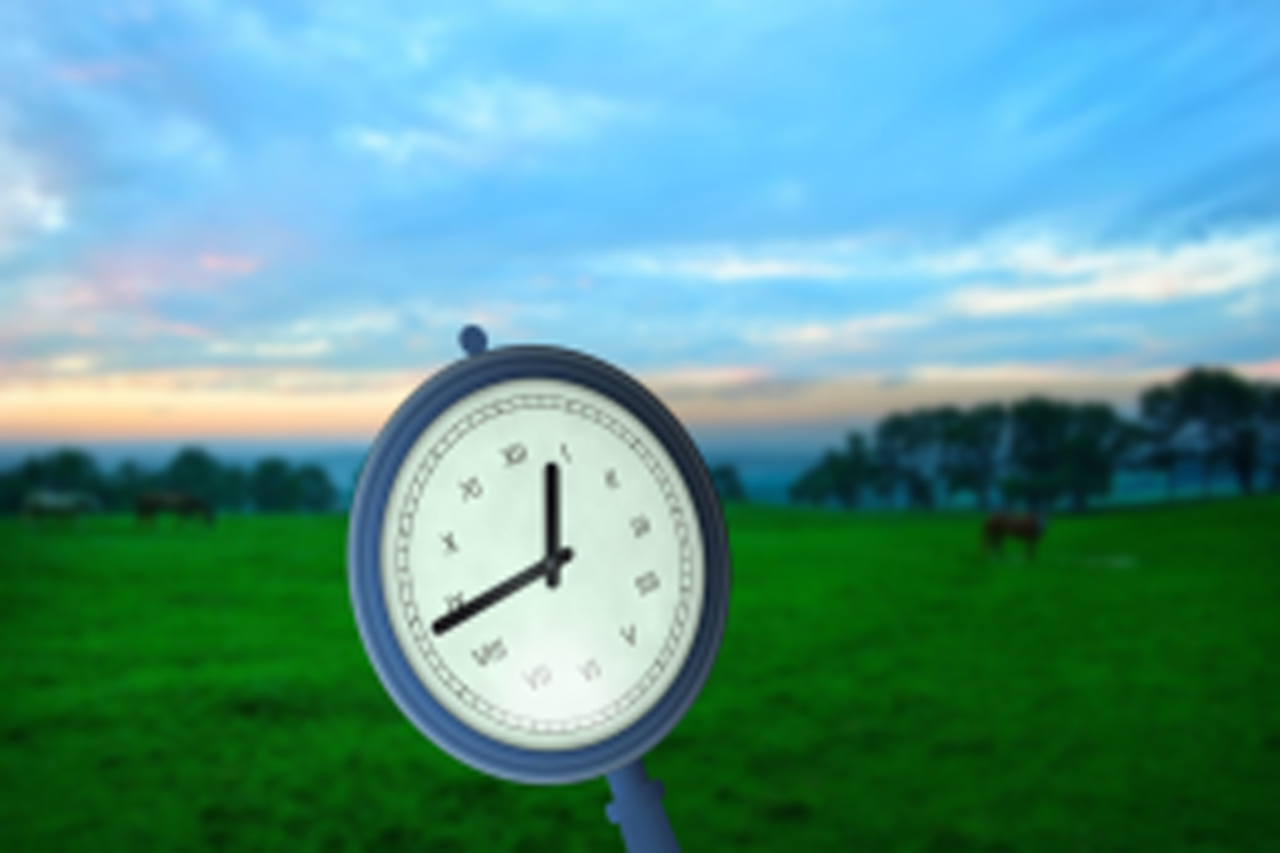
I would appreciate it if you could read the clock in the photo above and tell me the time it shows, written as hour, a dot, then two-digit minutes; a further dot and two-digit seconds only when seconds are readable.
12.44
